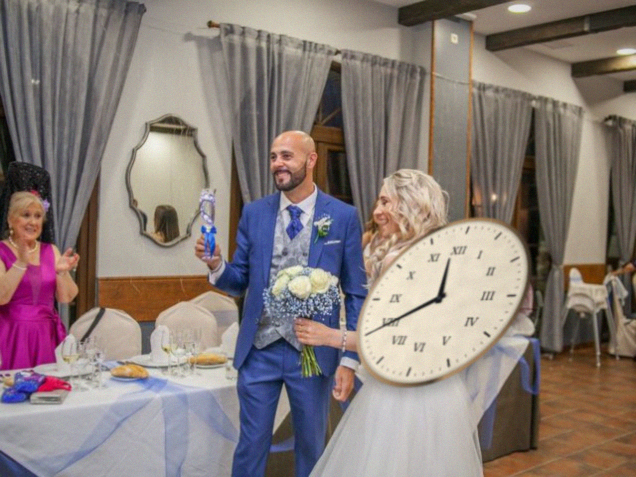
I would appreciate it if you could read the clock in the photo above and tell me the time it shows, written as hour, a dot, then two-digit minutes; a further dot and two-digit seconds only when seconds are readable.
11.40
